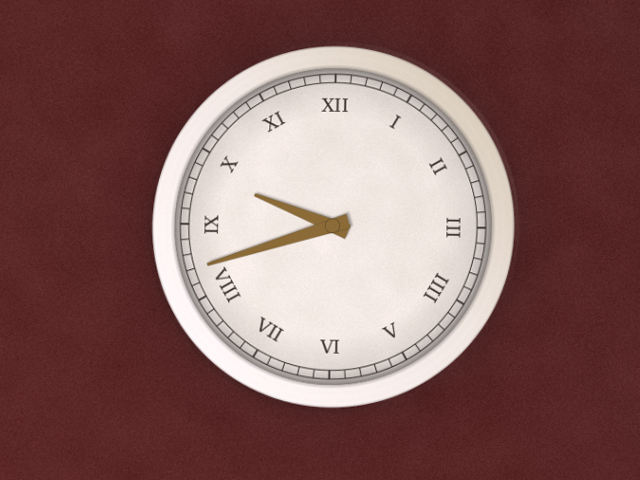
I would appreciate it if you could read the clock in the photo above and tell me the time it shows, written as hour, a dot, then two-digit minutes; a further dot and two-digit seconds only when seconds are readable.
9.42
